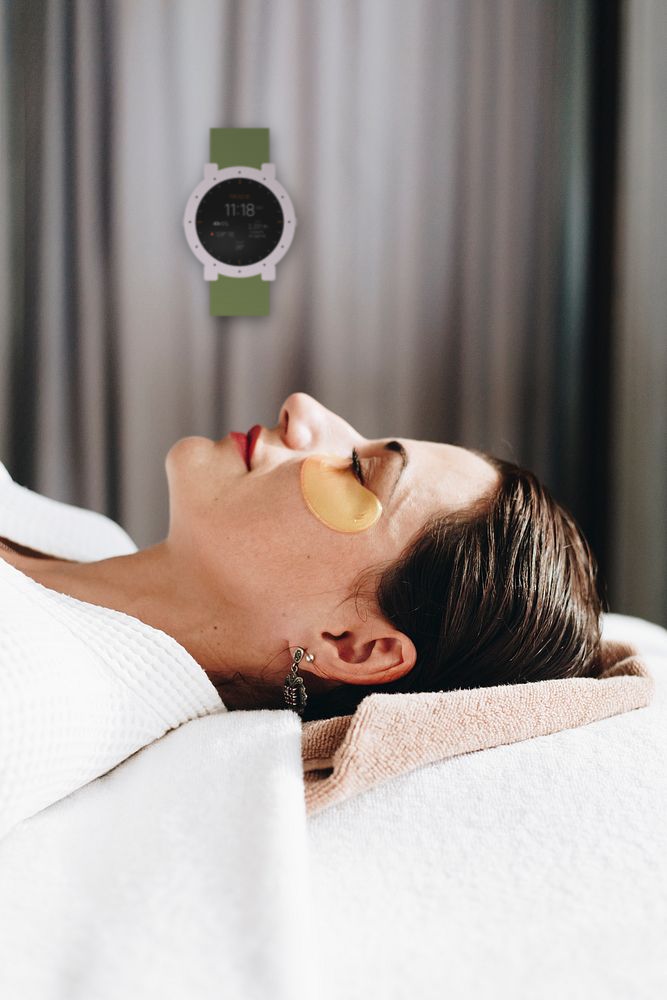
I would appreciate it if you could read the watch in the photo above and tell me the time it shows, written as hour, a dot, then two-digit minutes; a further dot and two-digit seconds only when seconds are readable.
11.18
